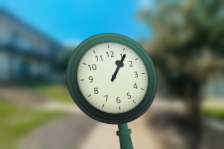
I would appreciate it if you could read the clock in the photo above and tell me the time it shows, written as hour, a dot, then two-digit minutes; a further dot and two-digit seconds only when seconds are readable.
1.06
